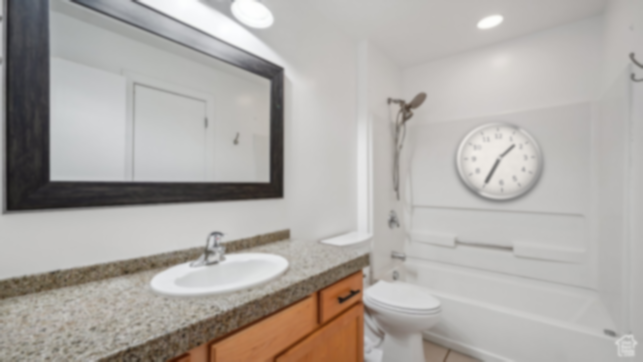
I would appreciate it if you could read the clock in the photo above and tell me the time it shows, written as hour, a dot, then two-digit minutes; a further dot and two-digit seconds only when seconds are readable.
1.35
